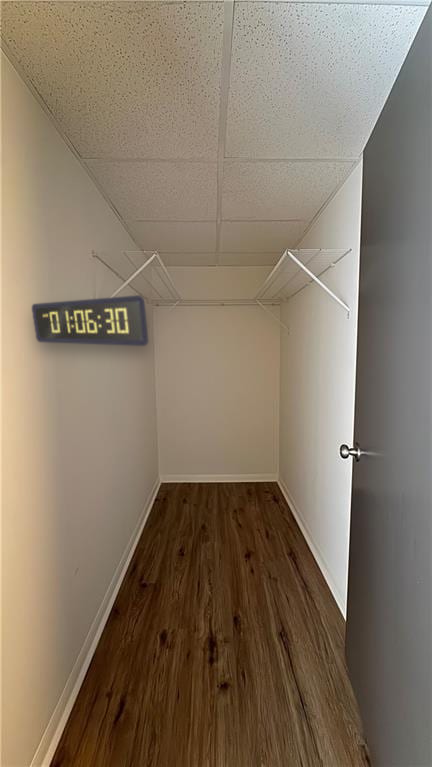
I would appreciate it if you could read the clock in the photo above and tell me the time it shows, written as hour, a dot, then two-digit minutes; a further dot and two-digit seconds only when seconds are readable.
1.06.30
